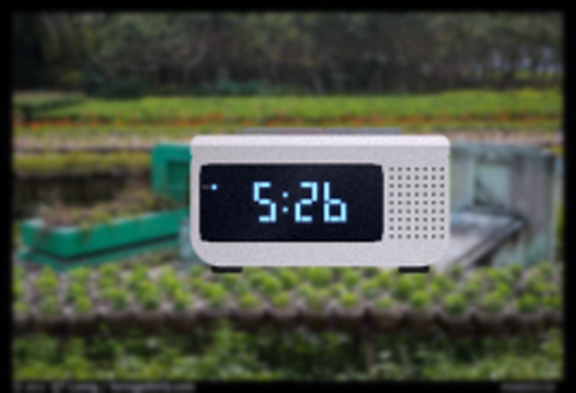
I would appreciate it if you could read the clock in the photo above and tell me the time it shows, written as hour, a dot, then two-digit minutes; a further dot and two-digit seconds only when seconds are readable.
5.26
